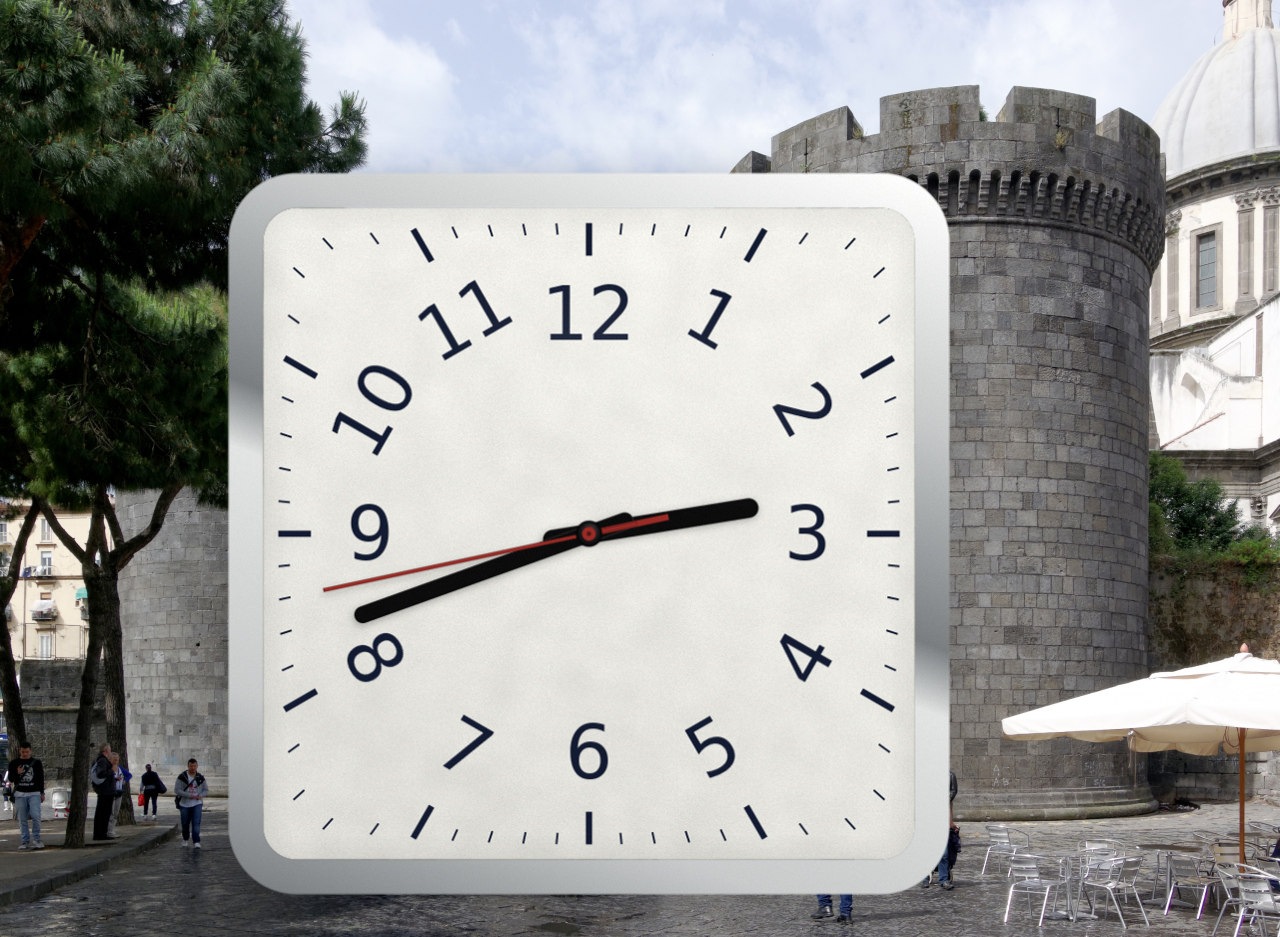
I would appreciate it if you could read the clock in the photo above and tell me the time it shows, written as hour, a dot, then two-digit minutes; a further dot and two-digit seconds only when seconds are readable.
2.41.43
